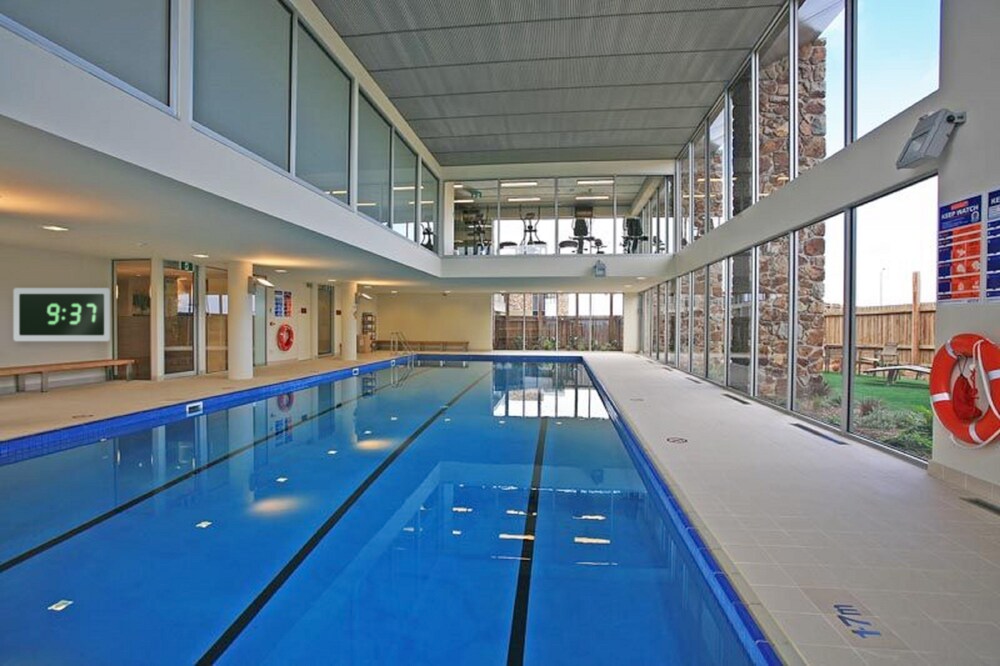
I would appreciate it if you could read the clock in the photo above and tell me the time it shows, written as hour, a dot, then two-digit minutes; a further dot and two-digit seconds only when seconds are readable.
9.37
